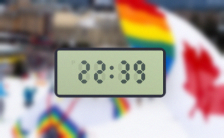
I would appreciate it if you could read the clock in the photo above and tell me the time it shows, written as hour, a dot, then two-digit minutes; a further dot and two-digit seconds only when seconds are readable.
22.39
